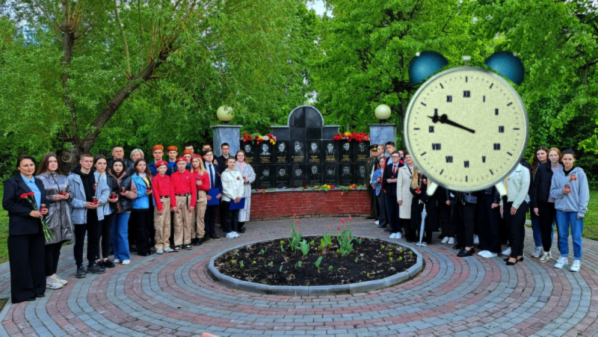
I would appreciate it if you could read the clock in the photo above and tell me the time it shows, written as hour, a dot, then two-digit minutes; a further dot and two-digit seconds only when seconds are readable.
9.48
